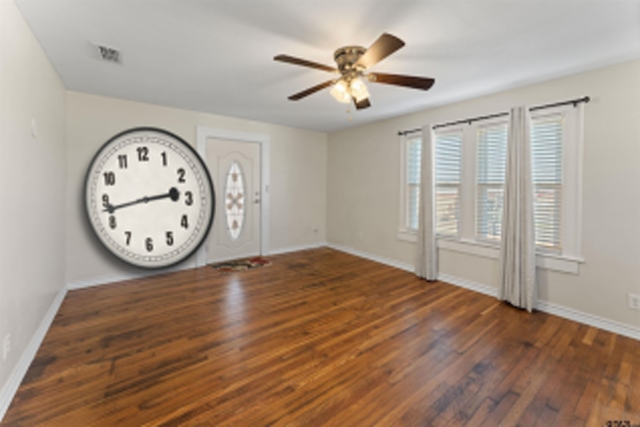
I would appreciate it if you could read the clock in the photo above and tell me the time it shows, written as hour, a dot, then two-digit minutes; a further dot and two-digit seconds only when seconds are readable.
2.43
